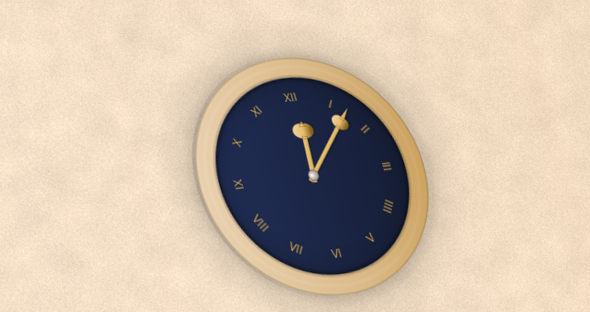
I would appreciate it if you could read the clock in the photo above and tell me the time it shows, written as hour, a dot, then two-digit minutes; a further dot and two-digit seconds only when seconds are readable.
12.07
